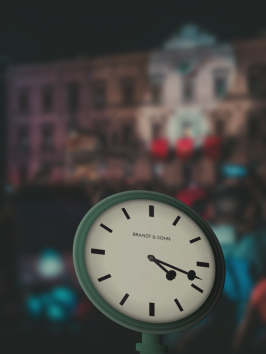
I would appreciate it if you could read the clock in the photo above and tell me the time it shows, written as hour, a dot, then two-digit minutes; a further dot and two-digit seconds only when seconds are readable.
4.18
